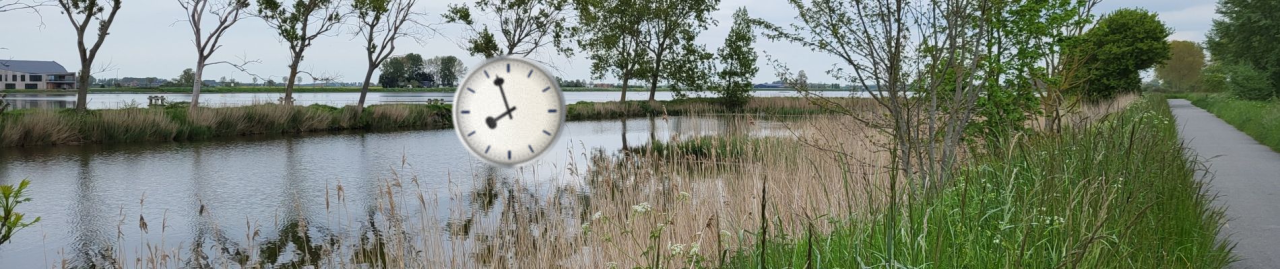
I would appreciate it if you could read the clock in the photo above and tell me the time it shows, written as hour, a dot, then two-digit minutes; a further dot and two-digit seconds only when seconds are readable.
7.57
